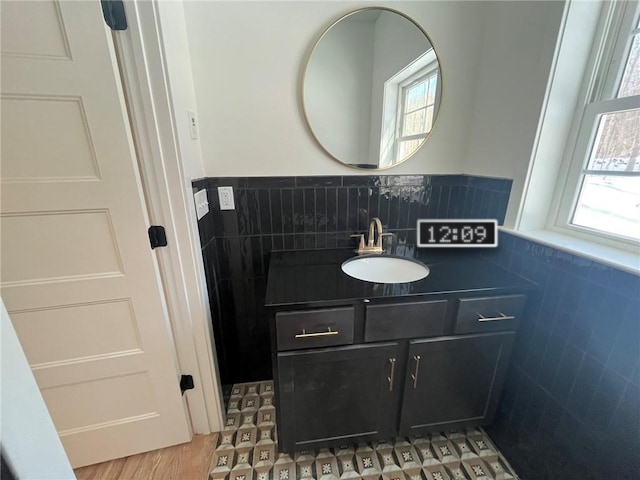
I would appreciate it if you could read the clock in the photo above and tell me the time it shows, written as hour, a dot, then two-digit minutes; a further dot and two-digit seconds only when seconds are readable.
12.09
